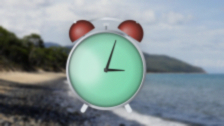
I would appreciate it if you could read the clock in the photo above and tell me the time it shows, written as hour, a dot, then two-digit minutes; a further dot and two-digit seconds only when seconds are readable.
3.03
